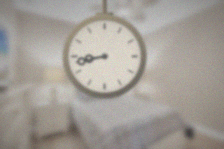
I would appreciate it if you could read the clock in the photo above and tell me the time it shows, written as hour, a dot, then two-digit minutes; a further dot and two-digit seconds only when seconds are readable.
8.43
